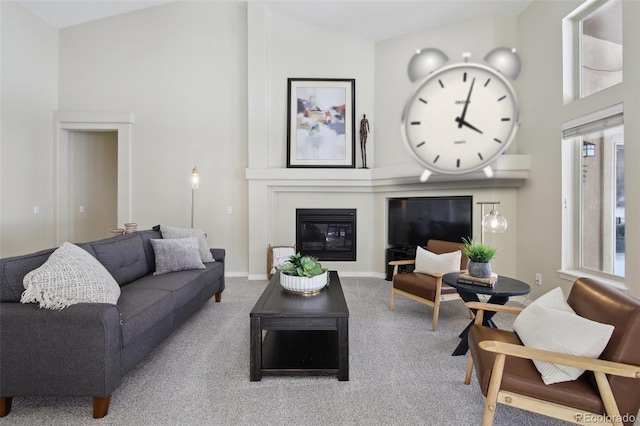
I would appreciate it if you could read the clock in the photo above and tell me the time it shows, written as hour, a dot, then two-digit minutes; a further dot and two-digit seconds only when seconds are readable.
4.02
